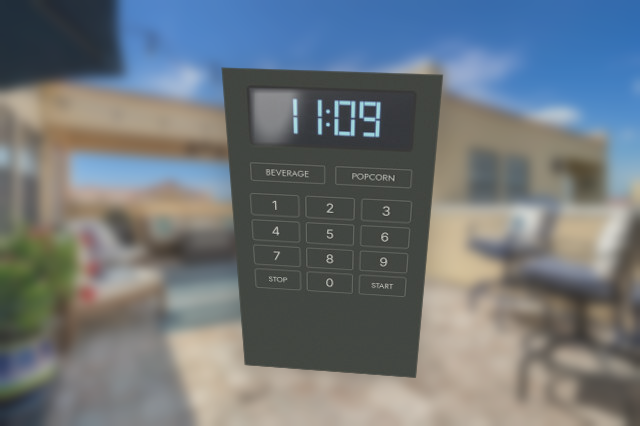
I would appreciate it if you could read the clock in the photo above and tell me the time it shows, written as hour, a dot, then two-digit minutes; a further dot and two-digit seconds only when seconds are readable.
11.09
